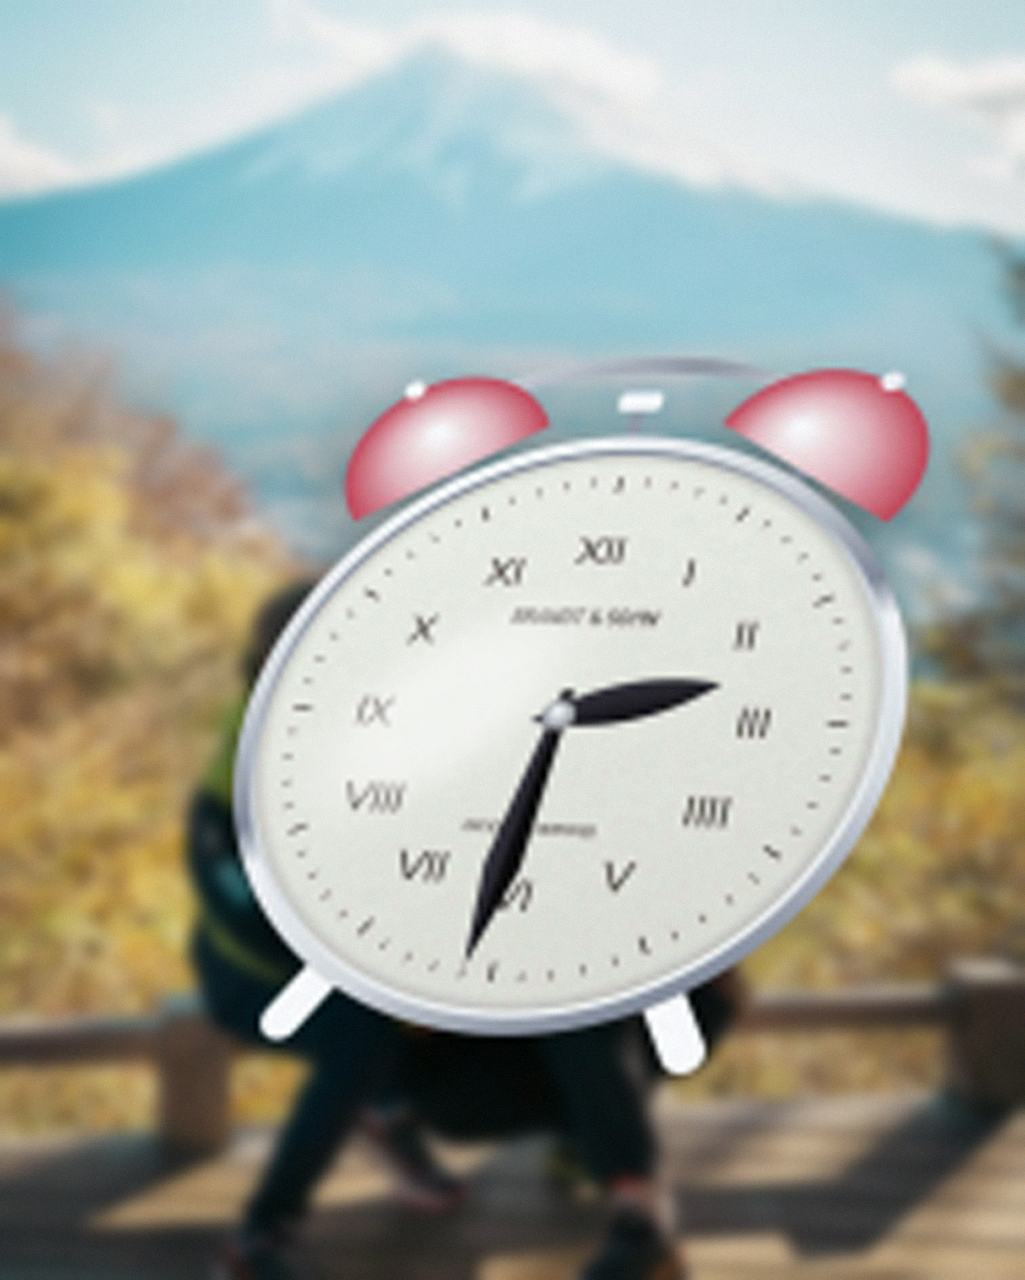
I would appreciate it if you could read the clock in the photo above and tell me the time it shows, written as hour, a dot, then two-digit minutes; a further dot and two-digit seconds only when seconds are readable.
2.31
